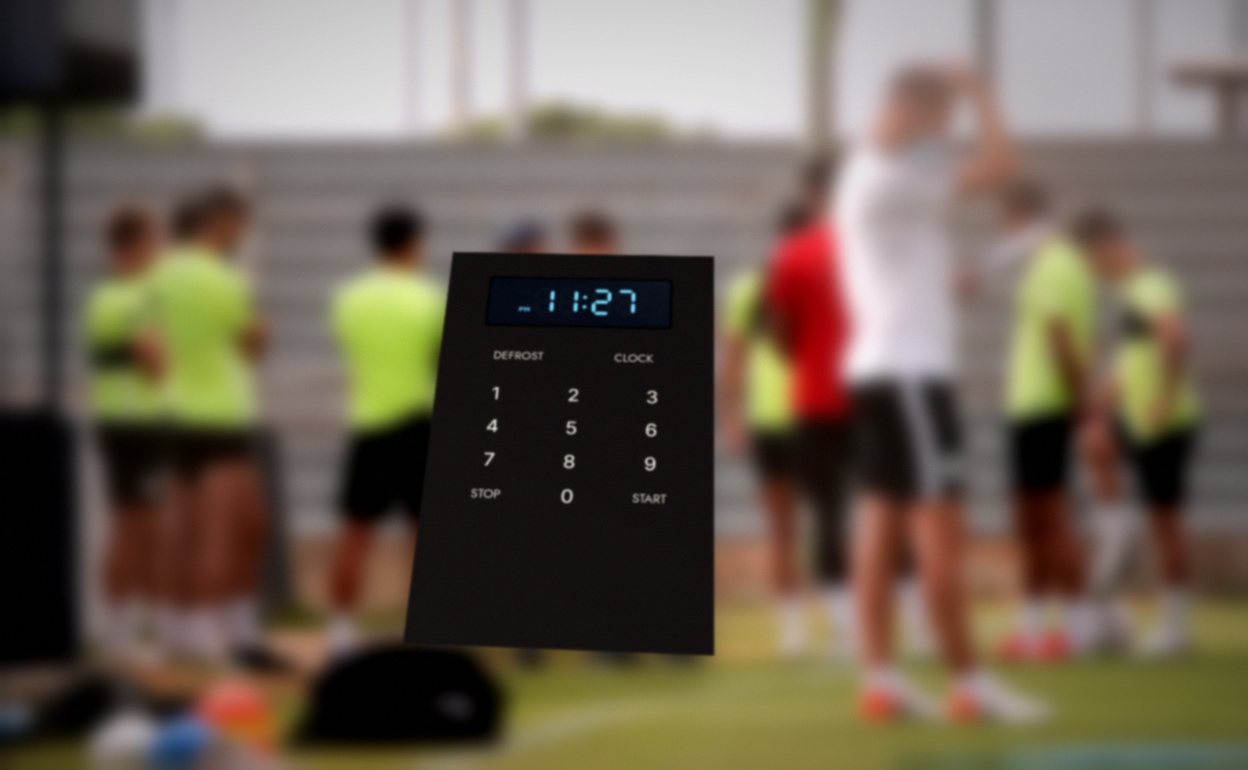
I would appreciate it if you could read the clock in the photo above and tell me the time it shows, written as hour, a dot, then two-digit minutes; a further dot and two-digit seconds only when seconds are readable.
11.27
